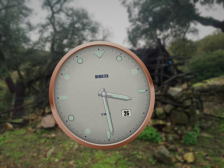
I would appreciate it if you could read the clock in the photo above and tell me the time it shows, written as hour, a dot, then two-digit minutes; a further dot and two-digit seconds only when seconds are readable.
3.29
